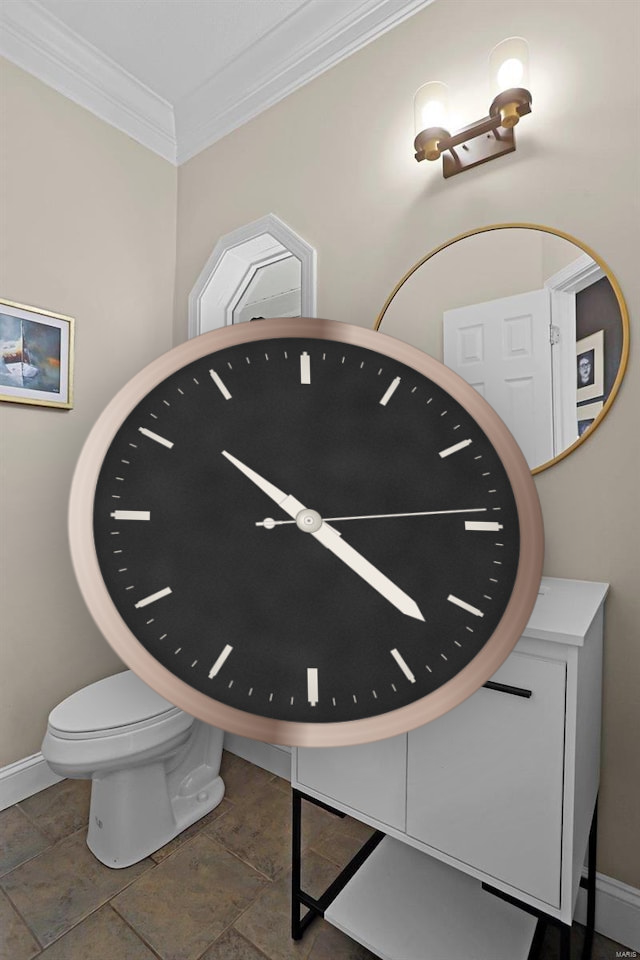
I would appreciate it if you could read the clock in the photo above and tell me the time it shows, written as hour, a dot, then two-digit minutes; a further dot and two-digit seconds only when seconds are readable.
10.22.14
